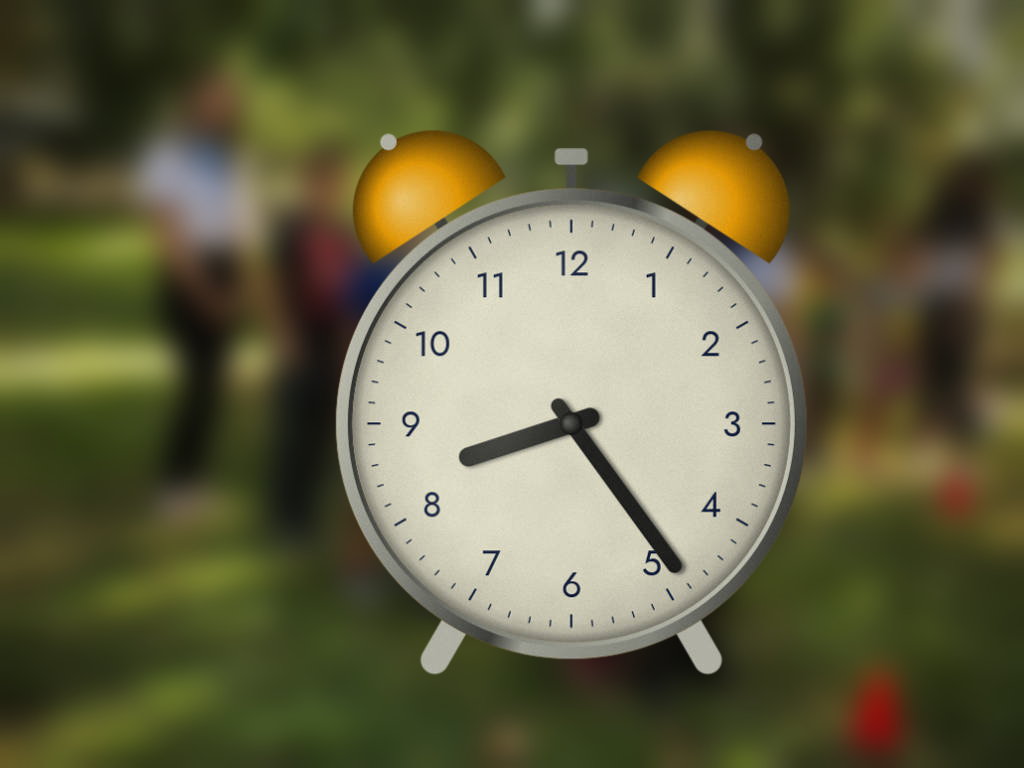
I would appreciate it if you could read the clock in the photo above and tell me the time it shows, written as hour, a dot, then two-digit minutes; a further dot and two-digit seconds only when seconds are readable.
8.24
